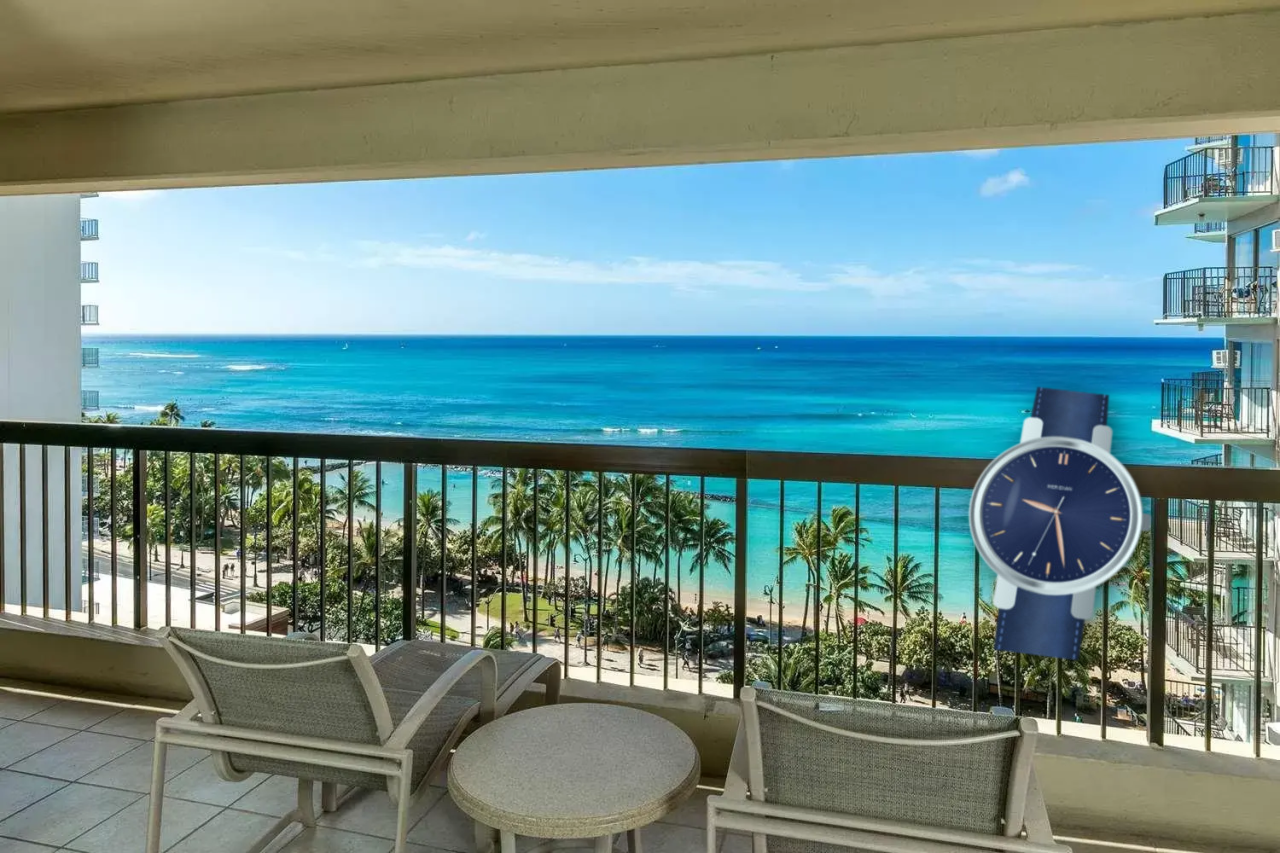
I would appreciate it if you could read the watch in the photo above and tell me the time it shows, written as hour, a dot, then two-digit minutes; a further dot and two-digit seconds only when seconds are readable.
9.27.33
